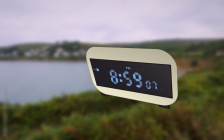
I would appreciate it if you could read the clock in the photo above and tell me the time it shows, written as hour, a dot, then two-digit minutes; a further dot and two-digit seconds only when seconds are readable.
8.59.07
